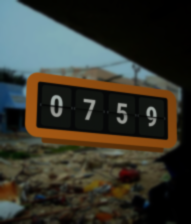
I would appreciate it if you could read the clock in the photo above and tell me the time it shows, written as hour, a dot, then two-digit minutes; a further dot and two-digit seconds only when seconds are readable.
7.59
